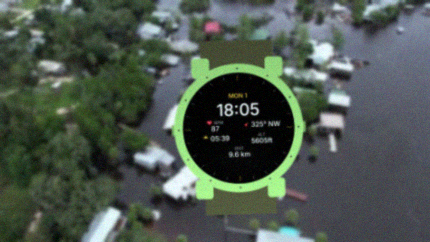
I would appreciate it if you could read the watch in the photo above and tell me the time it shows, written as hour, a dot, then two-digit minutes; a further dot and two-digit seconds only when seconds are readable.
18.05
